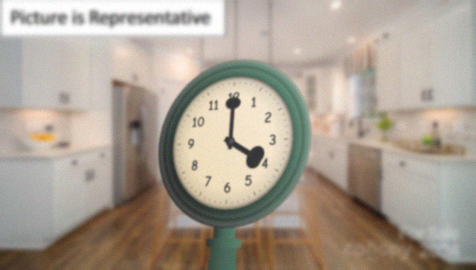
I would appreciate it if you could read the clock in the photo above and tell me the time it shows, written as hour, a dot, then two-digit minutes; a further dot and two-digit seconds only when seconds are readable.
4.00
